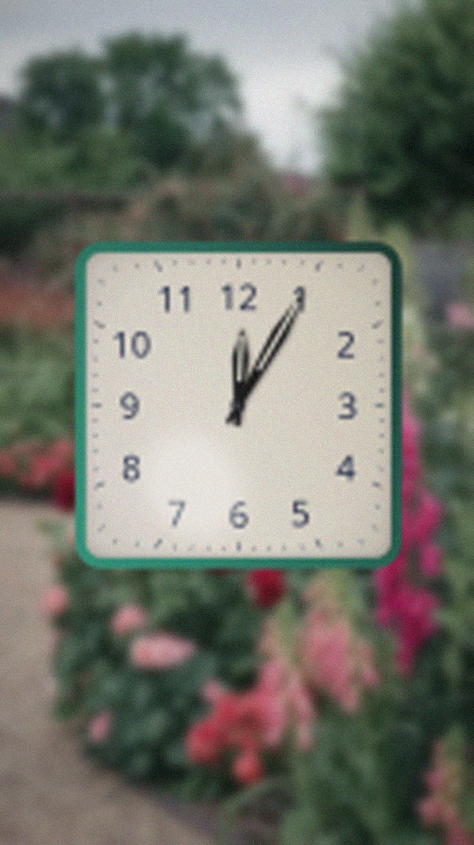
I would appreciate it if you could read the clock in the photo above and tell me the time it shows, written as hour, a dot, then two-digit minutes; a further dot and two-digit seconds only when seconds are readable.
12.05
